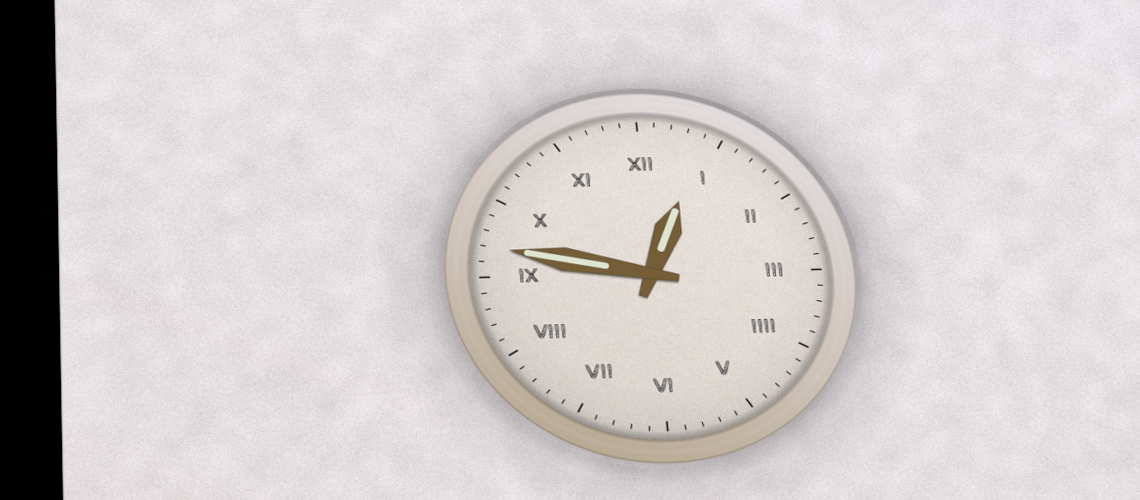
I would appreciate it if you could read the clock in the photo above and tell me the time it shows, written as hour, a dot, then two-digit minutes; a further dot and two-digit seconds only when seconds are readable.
12.47
